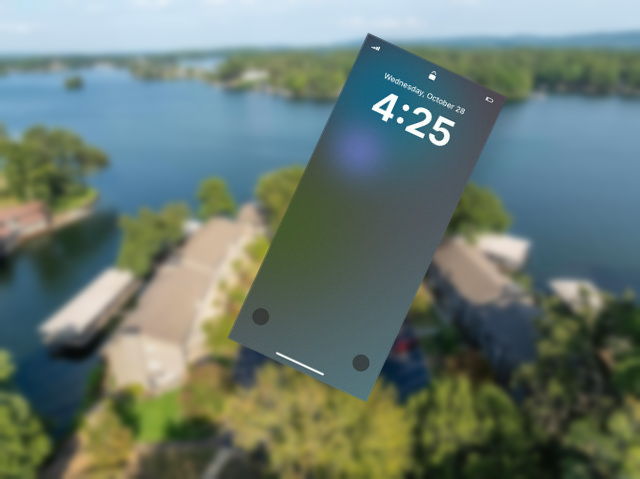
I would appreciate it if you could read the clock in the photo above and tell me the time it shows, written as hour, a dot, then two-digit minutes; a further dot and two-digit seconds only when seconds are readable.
4.25
